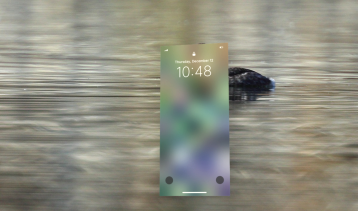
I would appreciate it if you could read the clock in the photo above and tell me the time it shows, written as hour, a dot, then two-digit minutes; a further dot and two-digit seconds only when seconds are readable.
10.48
